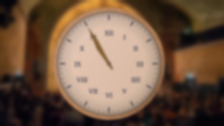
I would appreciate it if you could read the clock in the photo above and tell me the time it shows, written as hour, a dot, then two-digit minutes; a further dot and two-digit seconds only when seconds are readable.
10.55
